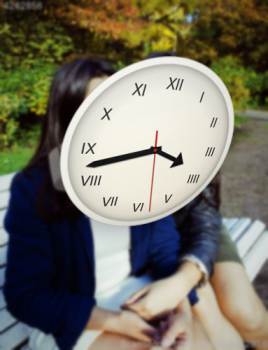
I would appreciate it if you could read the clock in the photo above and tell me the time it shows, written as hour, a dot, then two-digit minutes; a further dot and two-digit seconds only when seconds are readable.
3.42.28
